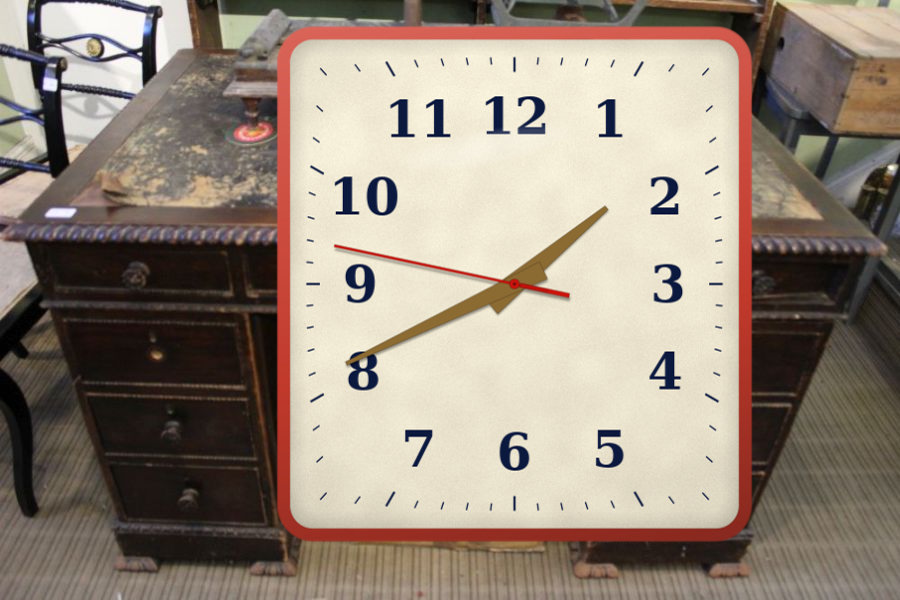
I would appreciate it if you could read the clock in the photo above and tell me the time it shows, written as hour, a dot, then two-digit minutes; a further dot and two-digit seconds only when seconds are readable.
1.40.47
